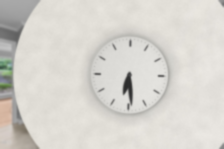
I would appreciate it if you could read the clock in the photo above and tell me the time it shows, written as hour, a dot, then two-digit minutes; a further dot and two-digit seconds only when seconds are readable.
6.29
